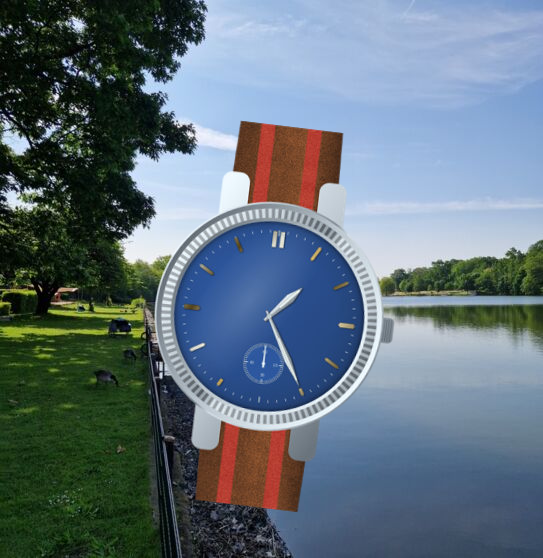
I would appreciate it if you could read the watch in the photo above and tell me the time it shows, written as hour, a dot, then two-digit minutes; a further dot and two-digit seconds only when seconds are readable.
1.25
